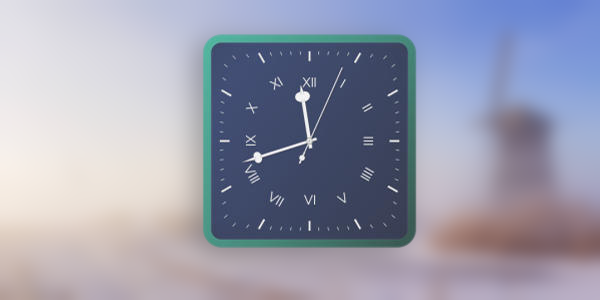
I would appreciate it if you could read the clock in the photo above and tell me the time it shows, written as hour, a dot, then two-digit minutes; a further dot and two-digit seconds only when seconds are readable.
11.42.04
